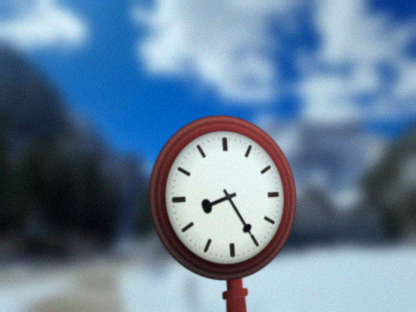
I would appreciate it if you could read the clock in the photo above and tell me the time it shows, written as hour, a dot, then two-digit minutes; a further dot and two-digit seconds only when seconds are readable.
8.25
